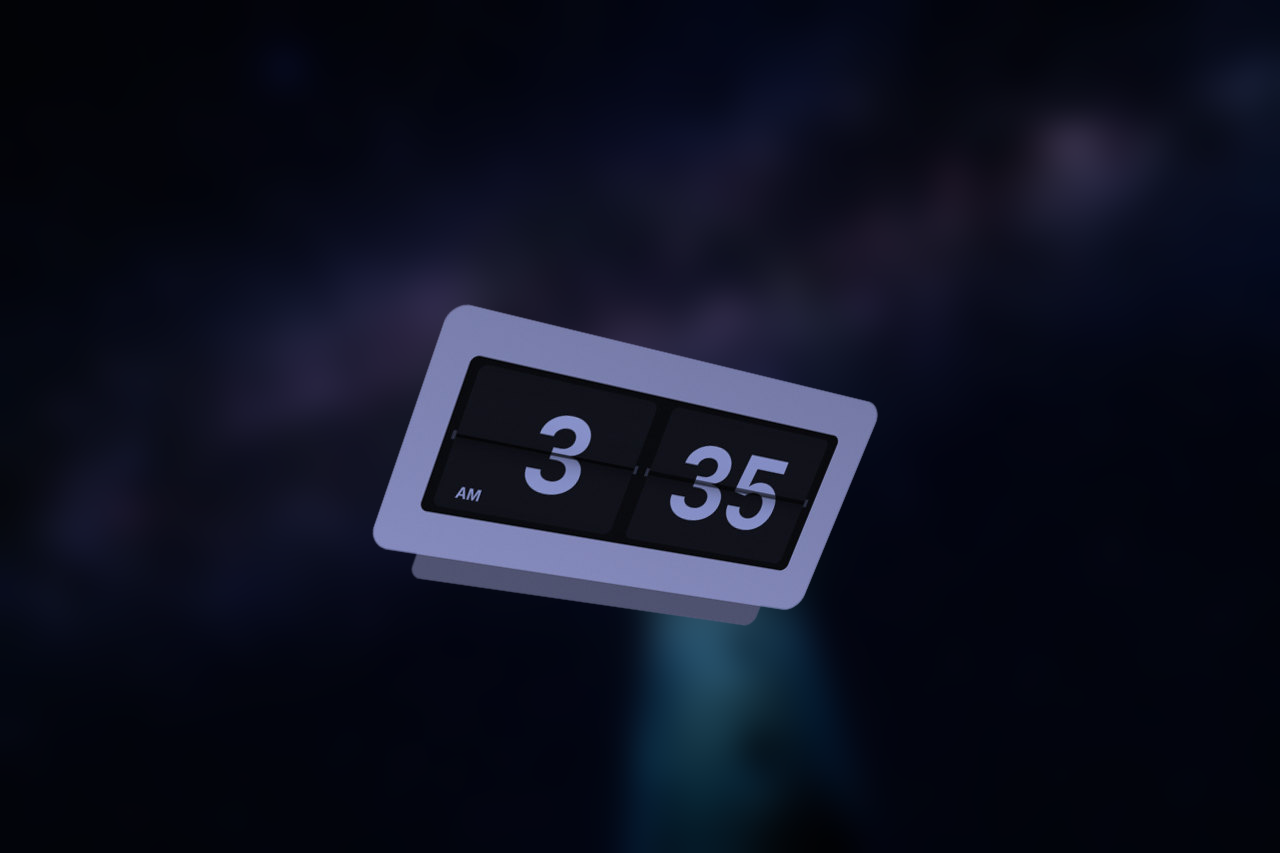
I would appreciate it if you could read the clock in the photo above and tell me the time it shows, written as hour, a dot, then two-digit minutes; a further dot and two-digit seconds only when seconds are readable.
3.35
